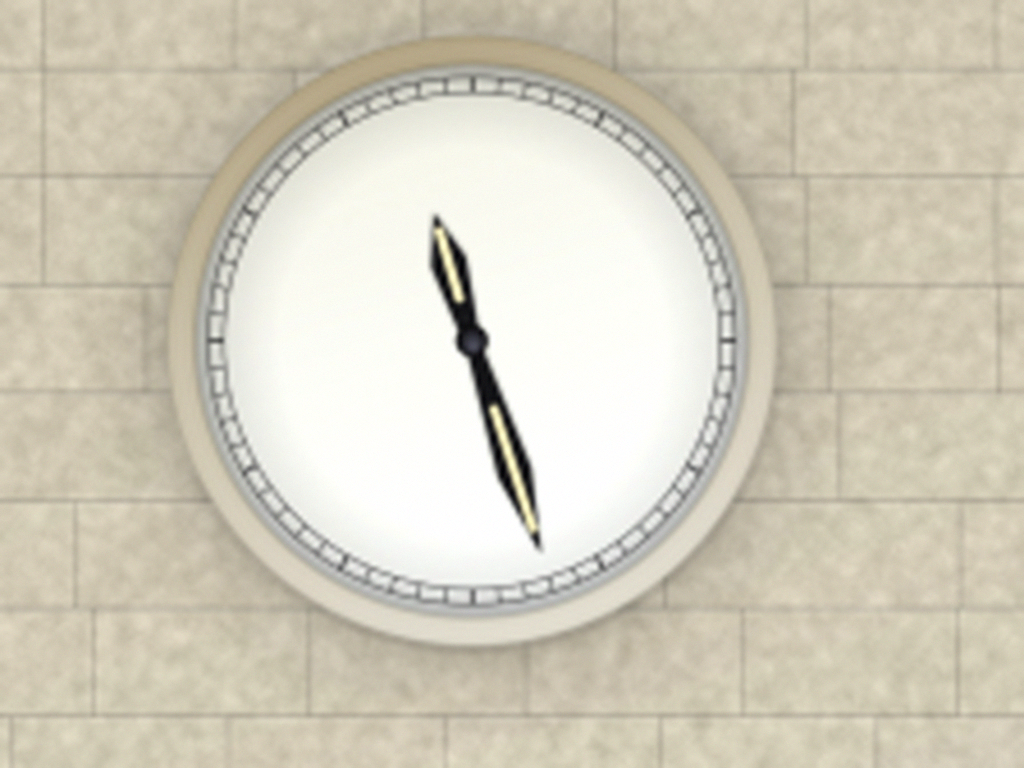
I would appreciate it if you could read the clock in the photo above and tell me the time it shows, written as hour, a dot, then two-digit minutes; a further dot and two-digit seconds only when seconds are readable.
11.27
